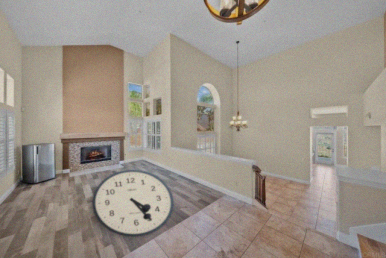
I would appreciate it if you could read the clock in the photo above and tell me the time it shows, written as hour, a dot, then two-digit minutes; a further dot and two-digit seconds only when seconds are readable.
4.25
